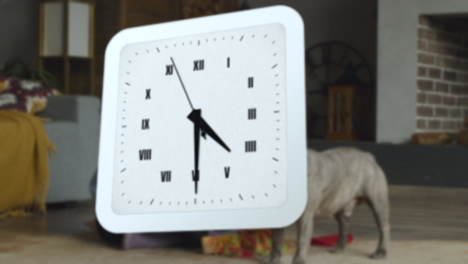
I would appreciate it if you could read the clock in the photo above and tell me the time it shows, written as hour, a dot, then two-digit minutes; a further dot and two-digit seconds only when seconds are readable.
4.29.56
